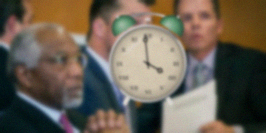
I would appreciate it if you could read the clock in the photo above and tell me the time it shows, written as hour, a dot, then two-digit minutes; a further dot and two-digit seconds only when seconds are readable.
3.59
